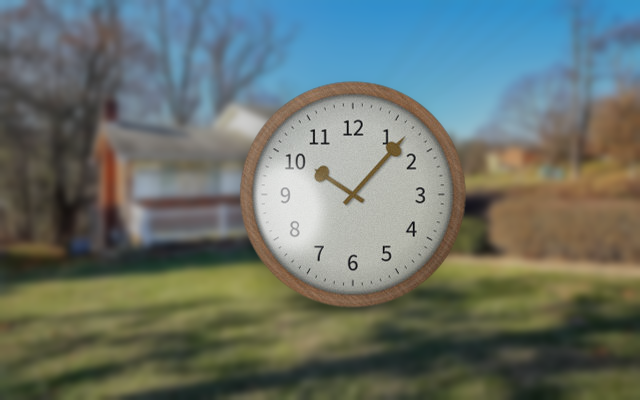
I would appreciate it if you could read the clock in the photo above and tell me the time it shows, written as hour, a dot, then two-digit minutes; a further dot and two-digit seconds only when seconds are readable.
10.07
